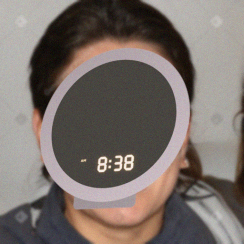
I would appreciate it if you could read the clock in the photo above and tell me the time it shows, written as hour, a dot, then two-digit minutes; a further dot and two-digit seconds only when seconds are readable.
8.38
